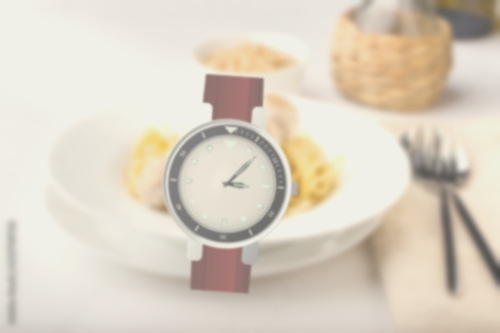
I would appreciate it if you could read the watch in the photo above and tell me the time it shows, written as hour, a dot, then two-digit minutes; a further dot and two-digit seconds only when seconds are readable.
3.07
